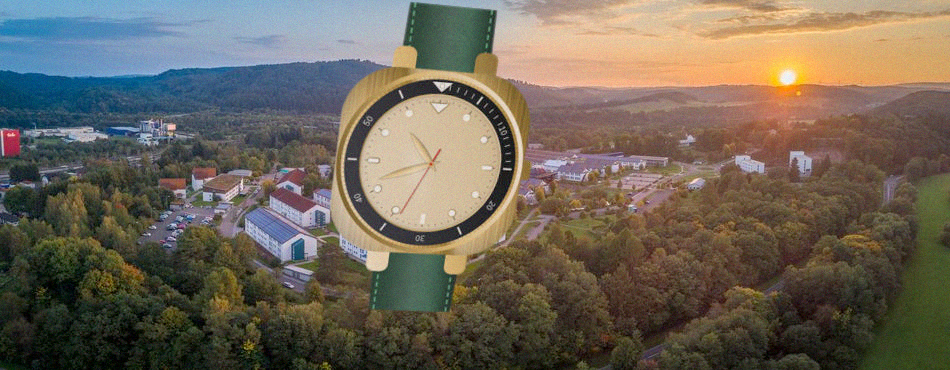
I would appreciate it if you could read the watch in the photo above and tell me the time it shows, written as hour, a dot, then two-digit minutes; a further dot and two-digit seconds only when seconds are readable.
10.41.34
